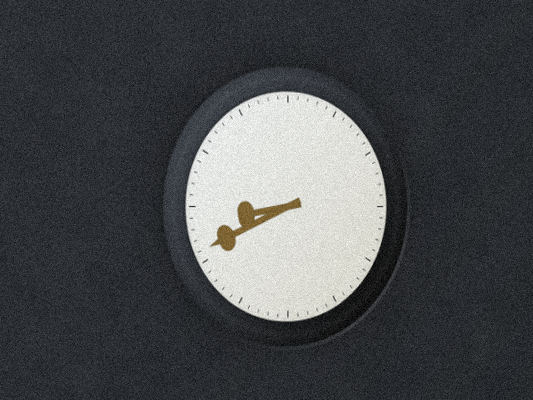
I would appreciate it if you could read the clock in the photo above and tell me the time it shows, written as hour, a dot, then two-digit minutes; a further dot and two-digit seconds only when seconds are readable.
8.41
